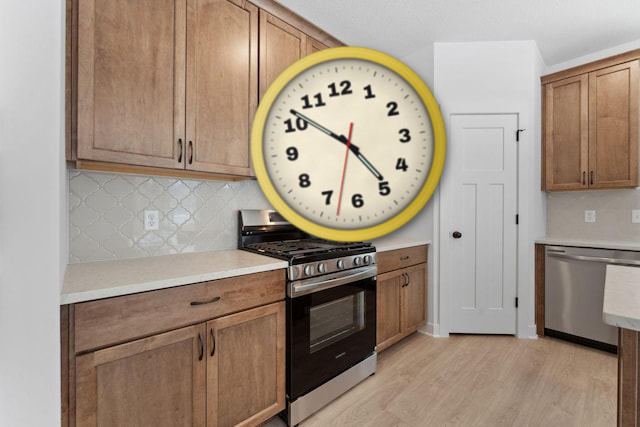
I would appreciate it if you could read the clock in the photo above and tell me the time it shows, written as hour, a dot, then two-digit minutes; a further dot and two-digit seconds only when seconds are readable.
4.51.33
